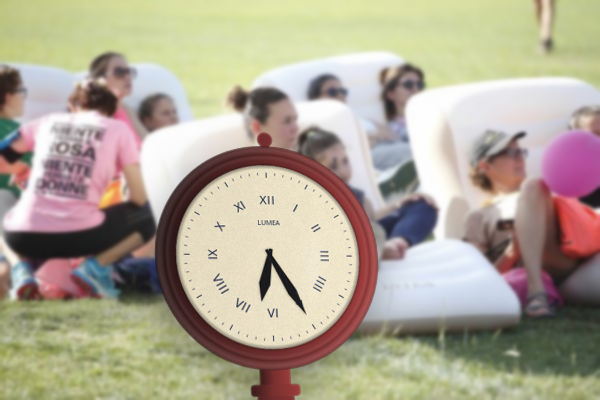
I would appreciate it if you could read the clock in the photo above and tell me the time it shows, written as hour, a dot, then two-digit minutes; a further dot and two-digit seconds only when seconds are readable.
6.25
